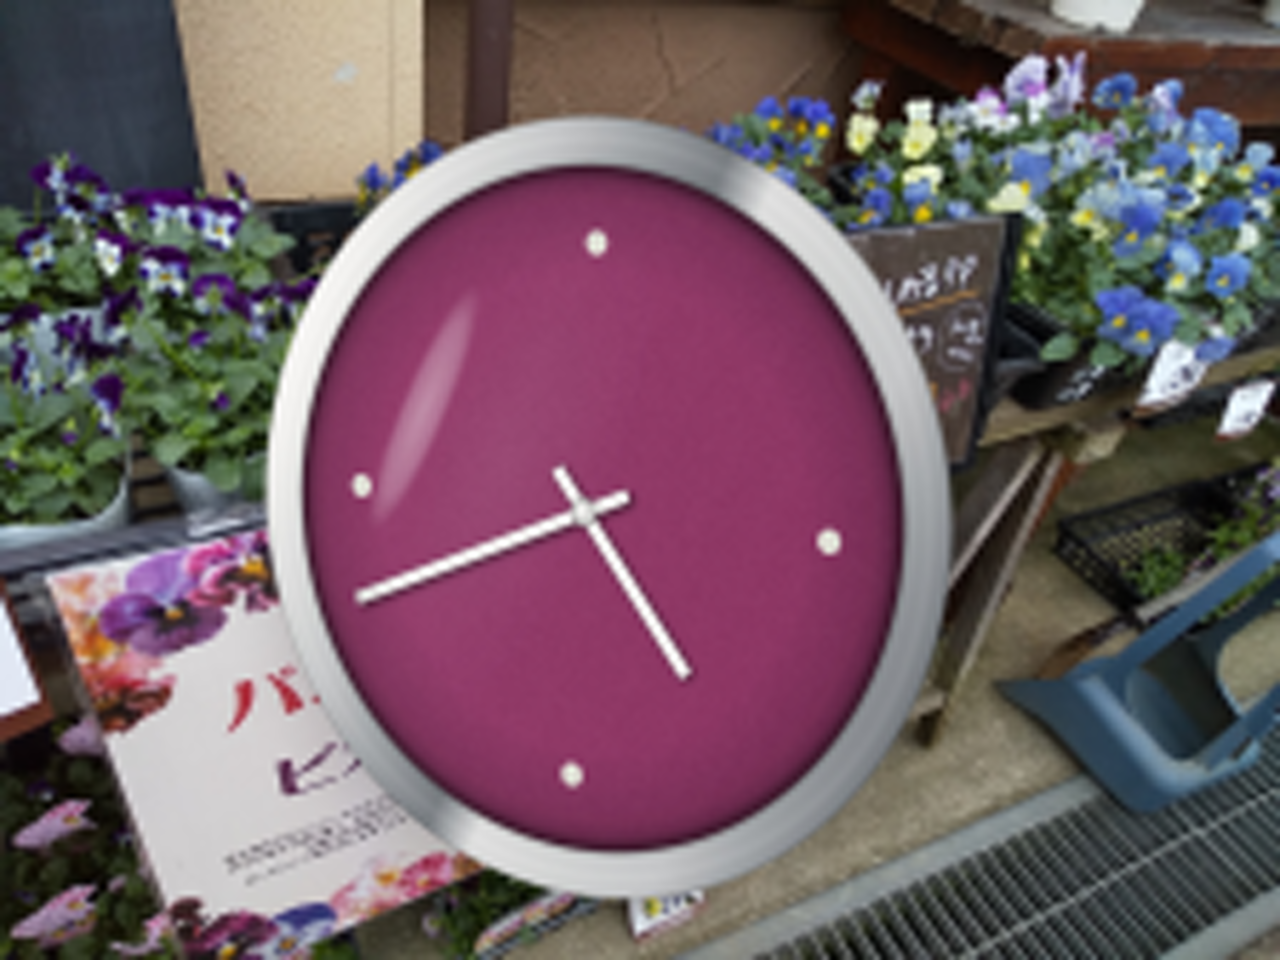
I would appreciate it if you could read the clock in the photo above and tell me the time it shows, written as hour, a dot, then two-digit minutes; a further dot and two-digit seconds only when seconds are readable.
4.41
